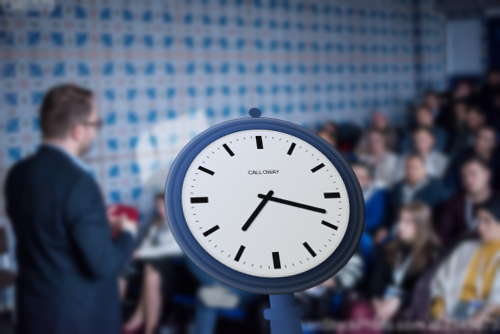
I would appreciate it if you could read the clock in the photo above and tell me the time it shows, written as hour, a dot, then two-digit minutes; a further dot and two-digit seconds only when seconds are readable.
7.18
